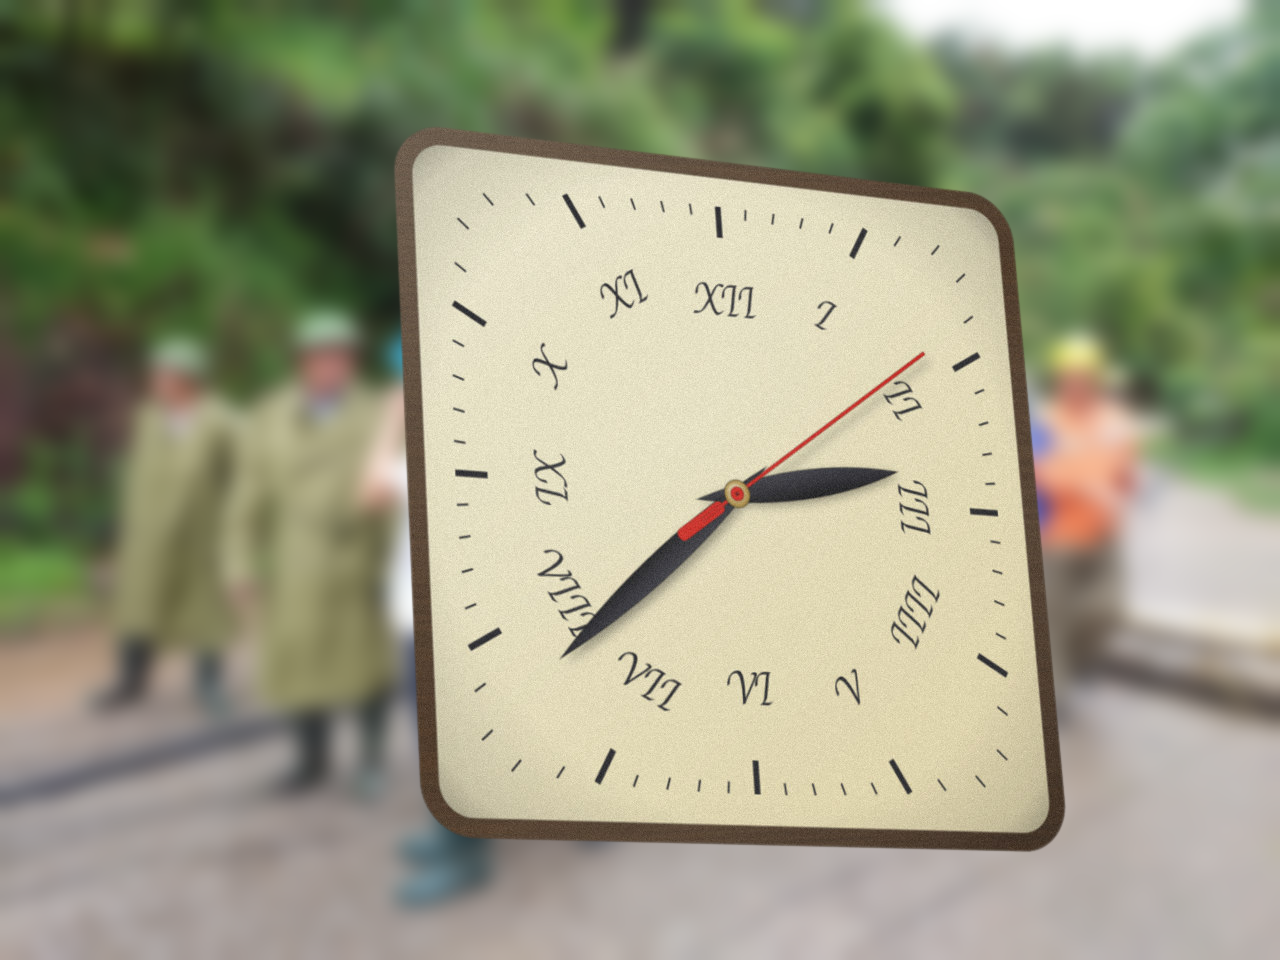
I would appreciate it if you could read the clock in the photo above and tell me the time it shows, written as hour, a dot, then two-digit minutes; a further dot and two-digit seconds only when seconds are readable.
2.38.09
